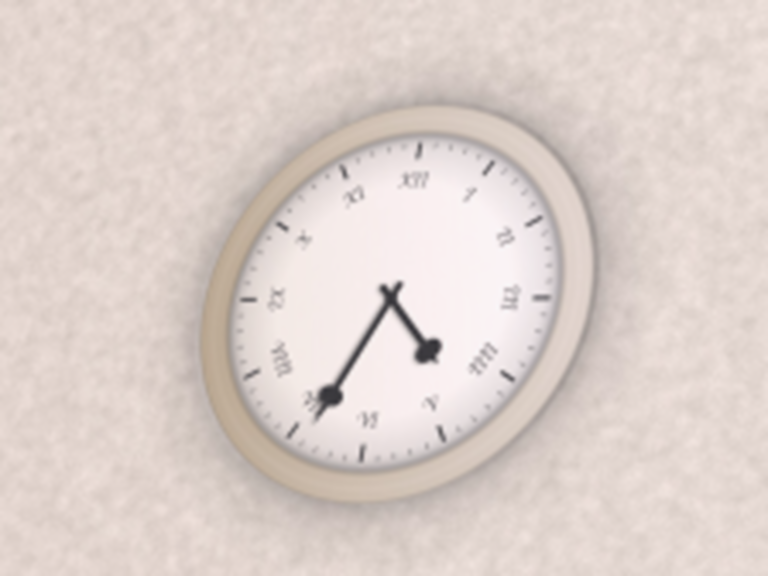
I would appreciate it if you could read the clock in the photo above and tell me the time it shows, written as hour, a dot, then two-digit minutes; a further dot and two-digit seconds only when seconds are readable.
4.34
